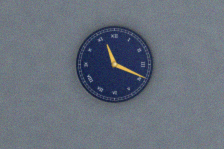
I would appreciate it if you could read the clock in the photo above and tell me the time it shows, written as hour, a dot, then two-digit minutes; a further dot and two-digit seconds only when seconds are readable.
11.19
